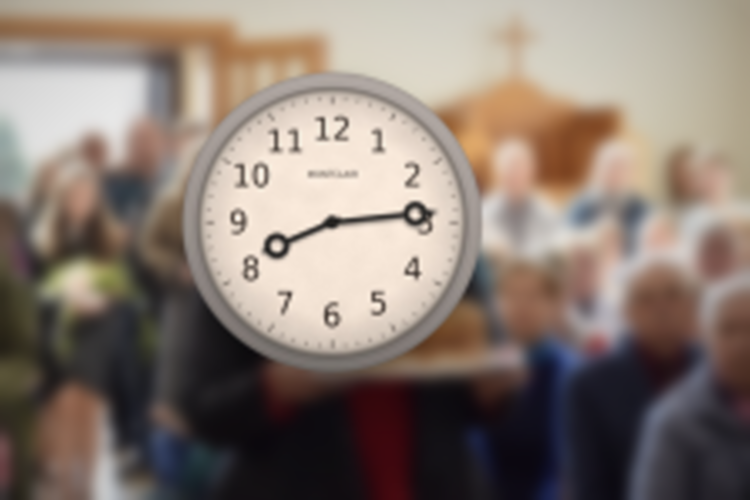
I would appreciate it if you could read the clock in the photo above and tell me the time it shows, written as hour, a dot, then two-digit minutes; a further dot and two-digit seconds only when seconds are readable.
8.14
